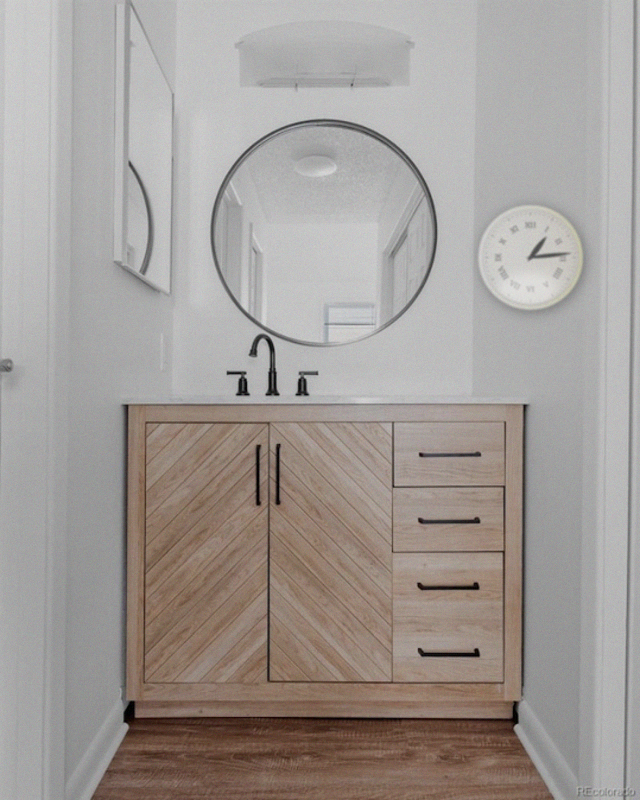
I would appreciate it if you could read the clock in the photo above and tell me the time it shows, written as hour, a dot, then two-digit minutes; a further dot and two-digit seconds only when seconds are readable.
1.14
